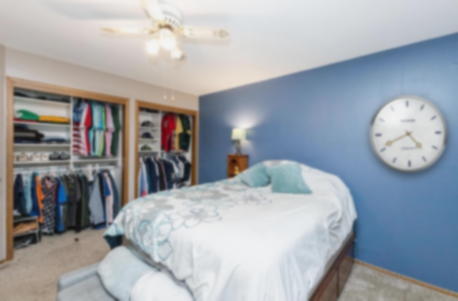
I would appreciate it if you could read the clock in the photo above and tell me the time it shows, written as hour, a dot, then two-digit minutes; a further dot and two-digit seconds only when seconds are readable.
4.41
